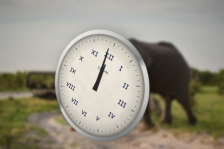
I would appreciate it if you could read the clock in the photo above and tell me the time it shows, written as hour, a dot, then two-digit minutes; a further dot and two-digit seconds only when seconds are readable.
11.59
